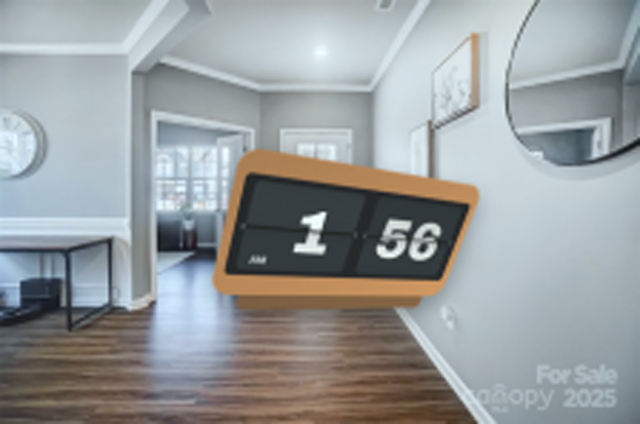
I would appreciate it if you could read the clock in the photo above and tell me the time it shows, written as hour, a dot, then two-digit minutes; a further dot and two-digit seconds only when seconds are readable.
1.56
